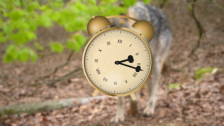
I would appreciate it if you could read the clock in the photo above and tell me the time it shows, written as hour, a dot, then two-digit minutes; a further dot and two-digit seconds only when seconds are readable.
2.17
